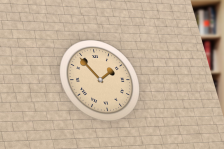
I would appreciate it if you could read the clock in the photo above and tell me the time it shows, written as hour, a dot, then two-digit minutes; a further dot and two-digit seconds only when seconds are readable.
1.54
